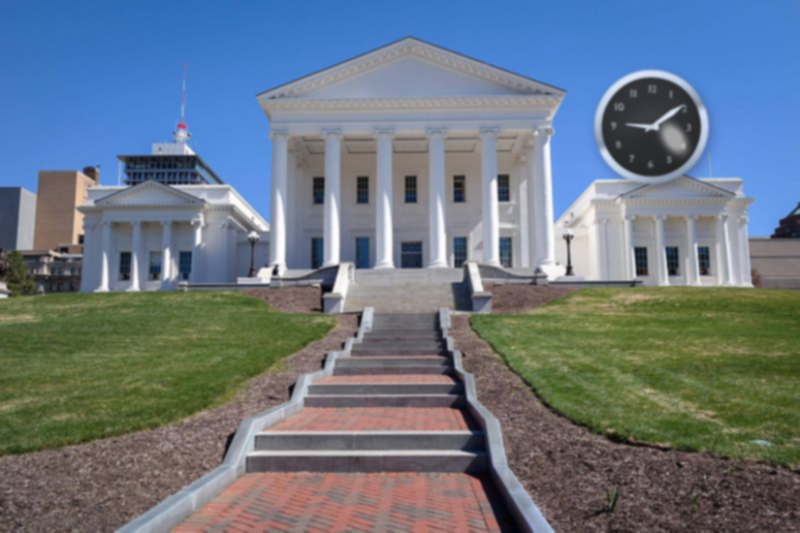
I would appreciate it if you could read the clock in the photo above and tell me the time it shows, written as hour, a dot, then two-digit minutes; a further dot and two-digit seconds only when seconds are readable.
9.09
